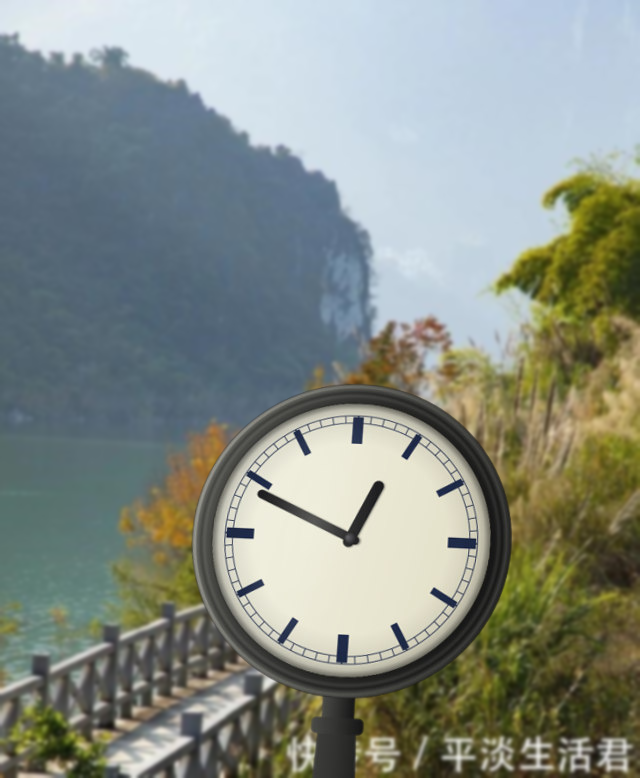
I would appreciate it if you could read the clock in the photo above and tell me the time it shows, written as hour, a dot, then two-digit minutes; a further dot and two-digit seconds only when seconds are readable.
12.49
